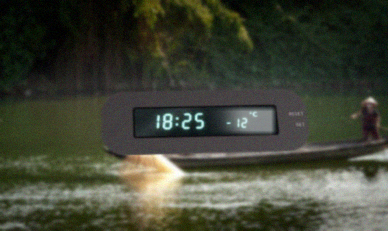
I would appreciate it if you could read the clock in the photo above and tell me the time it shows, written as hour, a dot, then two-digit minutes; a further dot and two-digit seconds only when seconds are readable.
18.25
